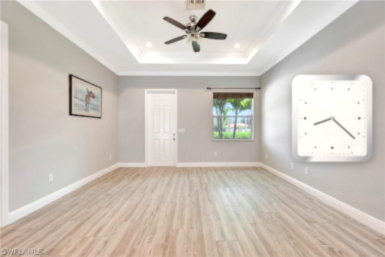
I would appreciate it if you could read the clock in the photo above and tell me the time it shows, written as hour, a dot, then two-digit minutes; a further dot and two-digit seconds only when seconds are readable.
8.22
